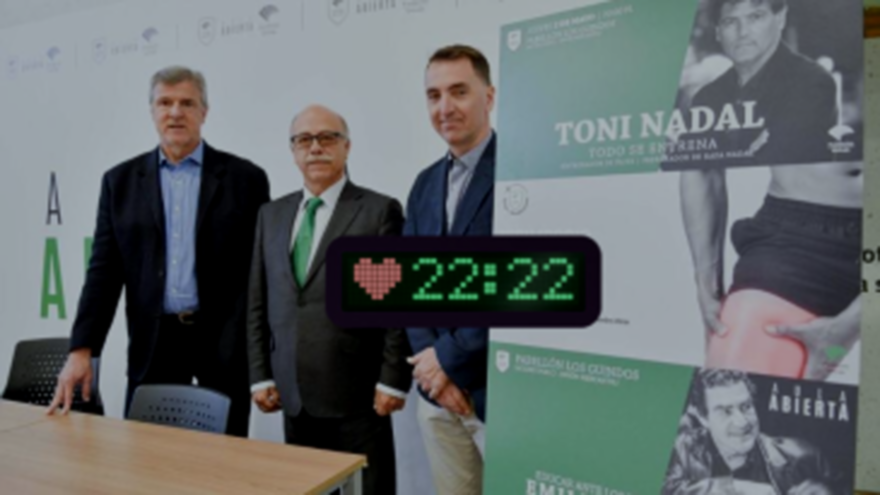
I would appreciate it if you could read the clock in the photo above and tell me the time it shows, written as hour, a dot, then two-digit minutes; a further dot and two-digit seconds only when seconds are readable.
22.22
